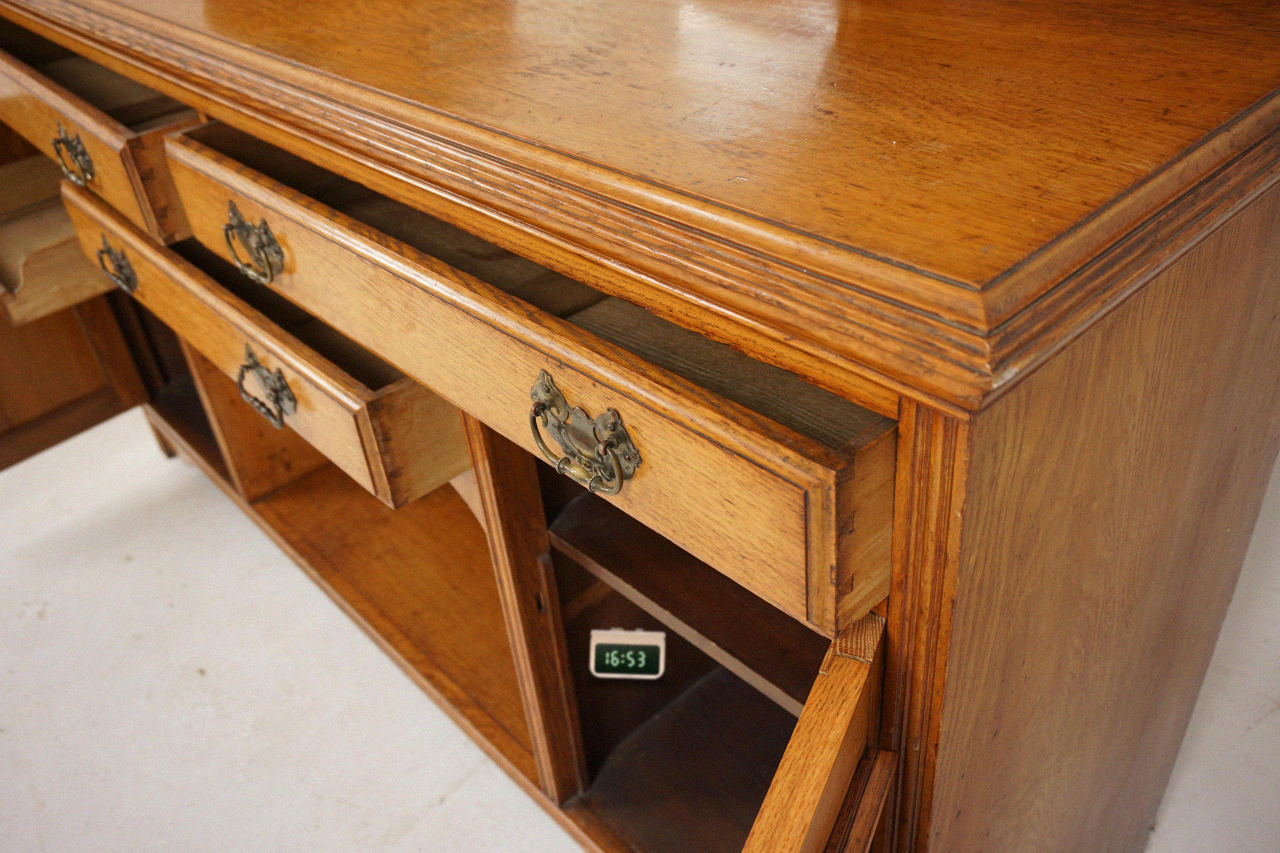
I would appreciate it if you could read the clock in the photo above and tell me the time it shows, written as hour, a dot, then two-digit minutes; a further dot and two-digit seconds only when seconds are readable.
16.53
